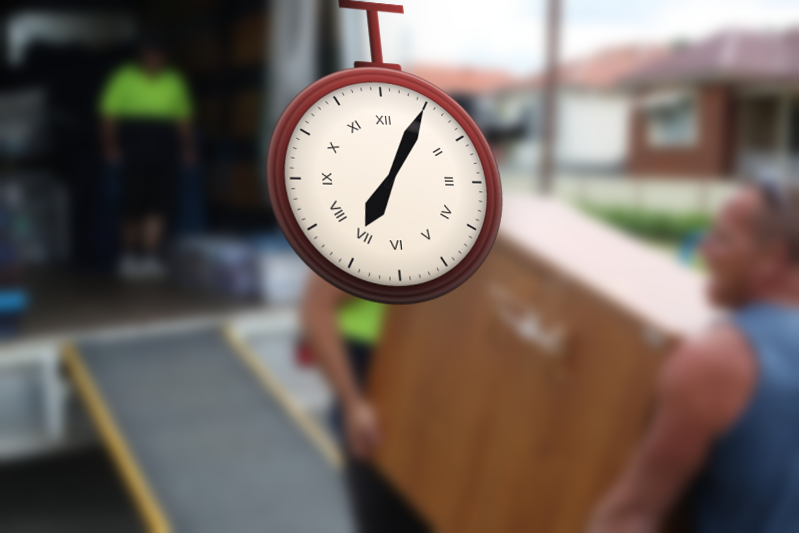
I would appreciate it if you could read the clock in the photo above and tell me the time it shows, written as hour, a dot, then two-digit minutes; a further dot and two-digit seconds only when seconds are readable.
7.05
